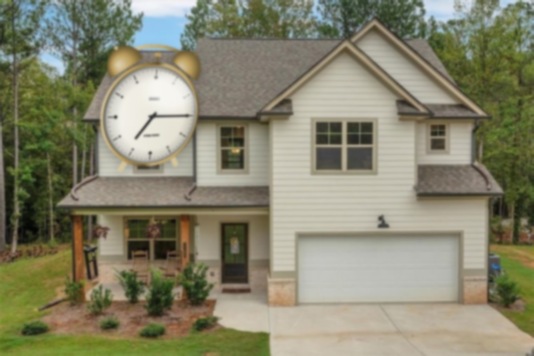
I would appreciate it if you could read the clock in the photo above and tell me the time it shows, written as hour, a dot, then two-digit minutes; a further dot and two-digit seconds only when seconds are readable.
7.15
